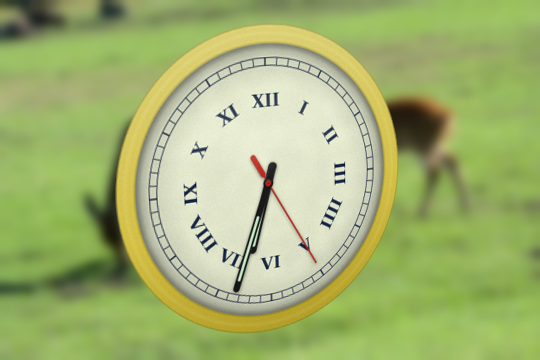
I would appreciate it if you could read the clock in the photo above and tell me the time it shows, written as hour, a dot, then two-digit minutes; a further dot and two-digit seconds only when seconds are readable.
6.33.25
